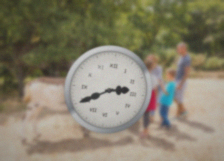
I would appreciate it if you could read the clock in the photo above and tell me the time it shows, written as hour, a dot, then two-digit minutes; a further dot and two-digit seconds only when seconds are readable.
2.40
